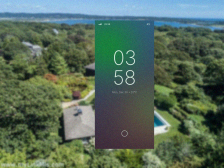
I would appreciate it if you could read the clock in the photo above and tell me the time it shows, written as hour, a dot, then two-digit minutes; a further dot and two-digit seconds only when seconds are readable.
3.58
